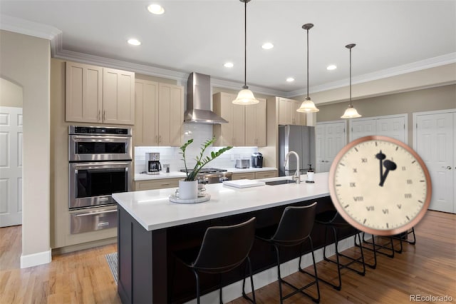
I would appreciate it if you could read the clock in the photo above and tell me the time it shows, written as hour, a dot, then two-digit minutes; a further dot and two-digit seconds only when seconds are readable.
1.01
